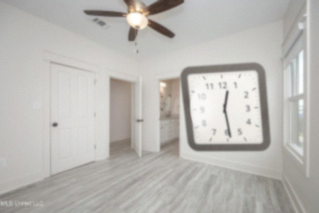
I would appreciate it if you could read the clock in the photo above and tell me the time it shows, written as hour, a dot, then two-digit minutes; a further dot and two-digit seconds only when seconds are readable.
12.29
